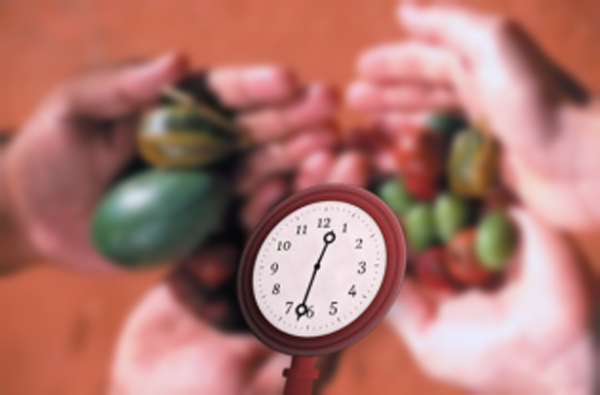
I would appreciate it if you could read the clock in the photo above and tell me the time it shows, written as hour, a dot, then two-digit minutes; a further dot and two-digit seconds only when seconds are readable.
12.32
